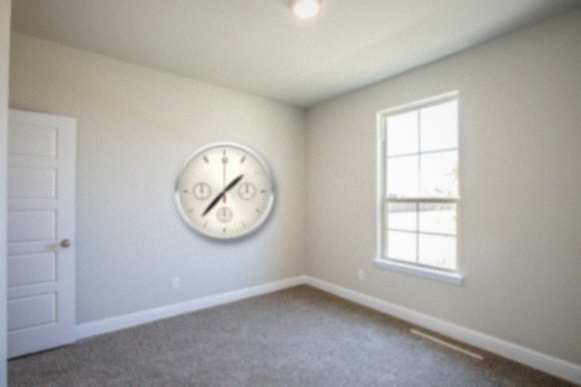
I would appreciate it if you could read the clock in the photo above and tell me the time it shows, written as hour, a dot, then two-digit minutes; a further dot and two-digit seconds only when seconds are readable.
1.37
